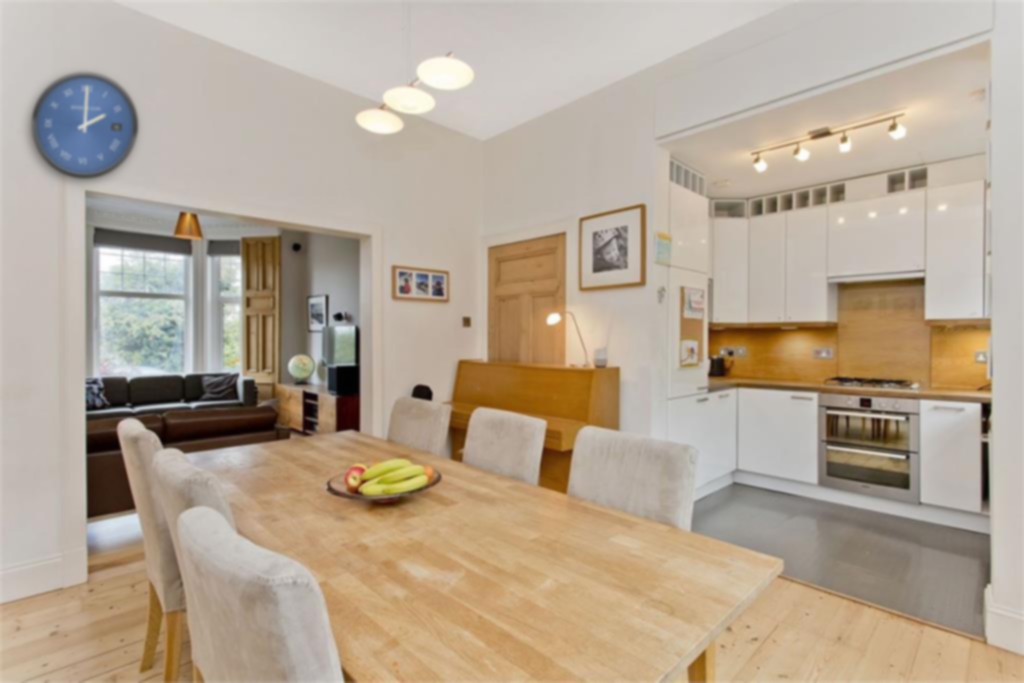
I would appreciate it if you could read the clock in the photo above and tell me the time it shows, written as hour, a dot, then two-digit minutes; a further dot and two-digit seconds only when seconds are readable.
2.00
